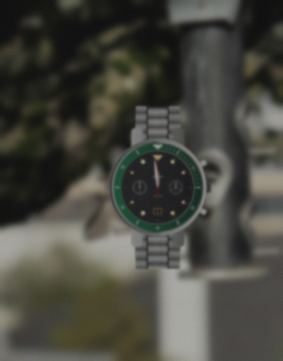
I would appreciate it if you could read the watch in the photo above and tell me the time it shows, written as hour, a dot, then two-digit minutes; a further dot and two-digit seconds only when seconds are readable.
11.59
